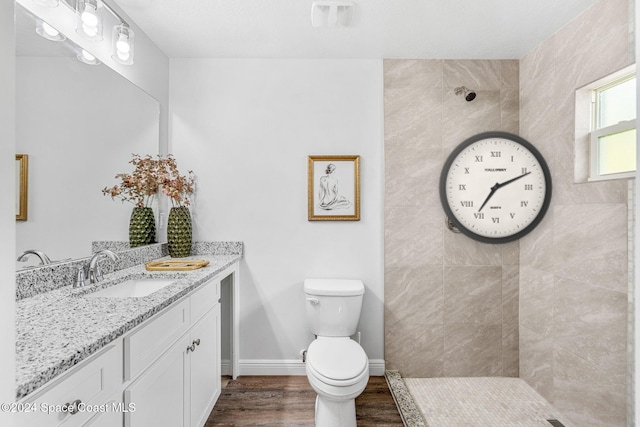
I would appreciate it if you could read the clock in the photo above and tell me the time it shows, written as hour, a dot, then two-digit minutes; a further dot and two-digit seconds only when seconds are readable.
7.11
